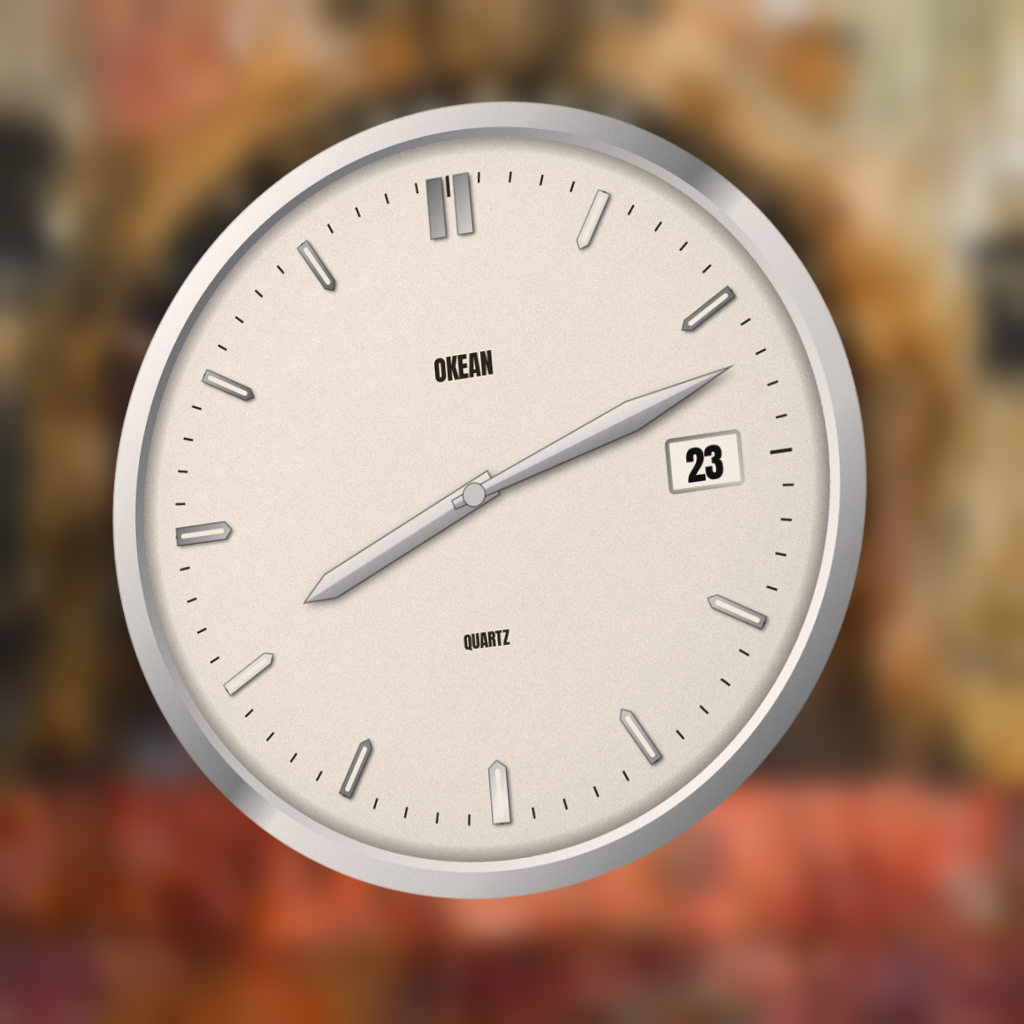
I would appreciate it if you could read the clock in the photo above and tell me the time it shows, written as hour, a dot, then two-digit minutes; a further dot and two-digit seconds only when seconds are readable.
8.12
